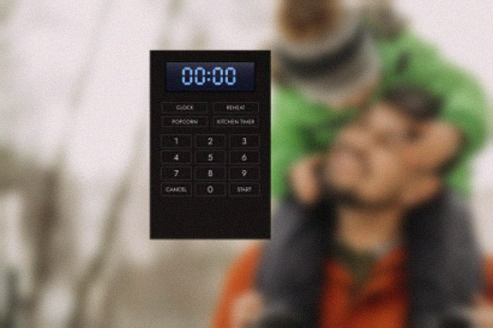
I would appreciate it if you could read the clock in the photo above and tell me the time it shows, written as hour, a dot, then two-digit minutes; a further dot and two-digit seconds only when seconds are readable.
0.00
